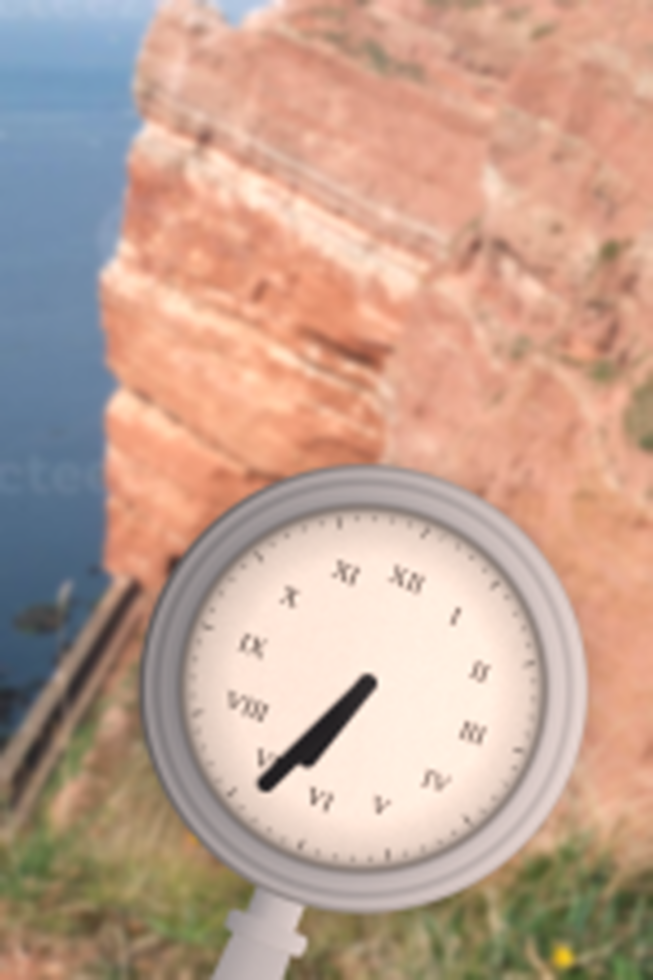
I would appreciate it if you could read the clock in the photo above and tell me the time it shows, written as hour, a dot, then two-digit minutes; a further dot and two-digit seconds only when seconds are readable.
6.34
